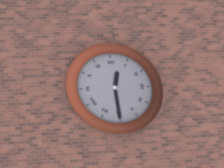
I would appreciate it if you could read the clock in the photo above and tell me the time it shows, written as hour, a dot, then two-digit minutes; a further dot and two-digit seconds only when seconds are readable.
12.30
